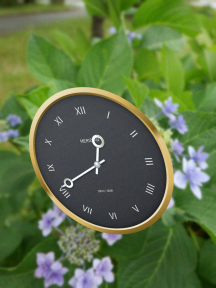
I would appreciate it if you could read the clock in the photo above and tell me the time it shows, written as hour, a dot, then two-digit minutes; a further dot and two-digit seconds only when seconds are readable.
12.41
